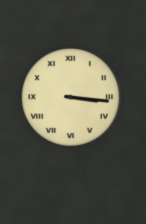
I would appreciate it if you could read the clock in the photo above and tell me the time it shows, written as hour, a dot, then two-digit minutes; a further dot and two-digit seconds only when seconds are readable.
3.16
